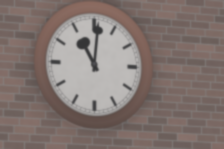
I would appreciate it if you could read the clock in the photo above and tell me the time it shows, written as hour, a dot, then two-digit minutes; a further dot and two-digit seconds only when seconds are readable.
11.01
